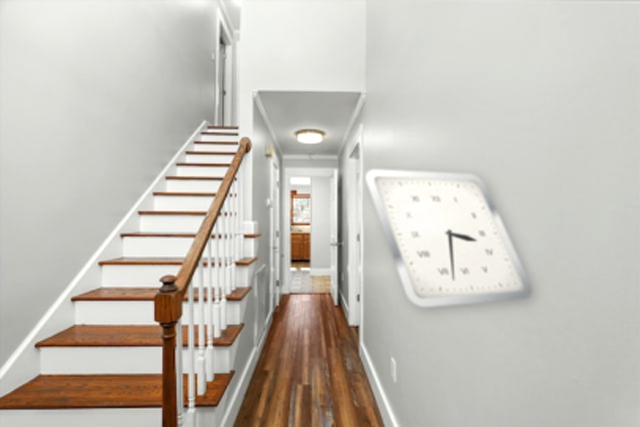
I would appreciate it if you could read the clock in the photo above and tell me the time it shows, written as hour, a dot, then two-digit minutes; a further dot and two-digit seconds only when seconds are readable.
3.33
